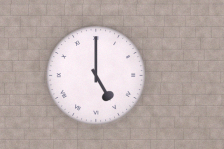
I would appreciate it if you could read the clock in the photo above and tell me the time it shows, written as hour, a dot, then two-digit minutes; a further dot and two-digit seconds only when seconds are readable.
5.00
